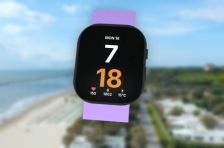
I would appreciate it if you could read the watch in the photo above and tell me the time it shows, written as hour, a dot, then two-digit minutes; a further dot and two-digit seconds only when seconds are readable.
7.18
